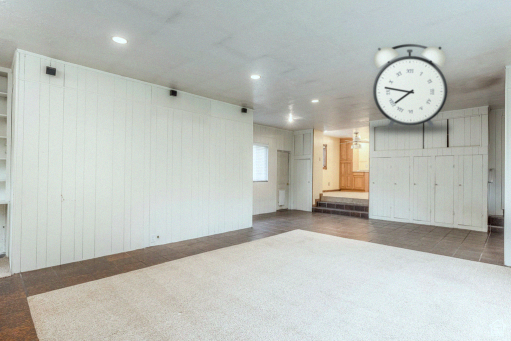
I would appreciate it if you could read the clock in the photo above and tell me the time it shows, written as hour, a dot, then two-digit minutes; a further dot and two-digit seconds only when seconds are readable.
7.47
